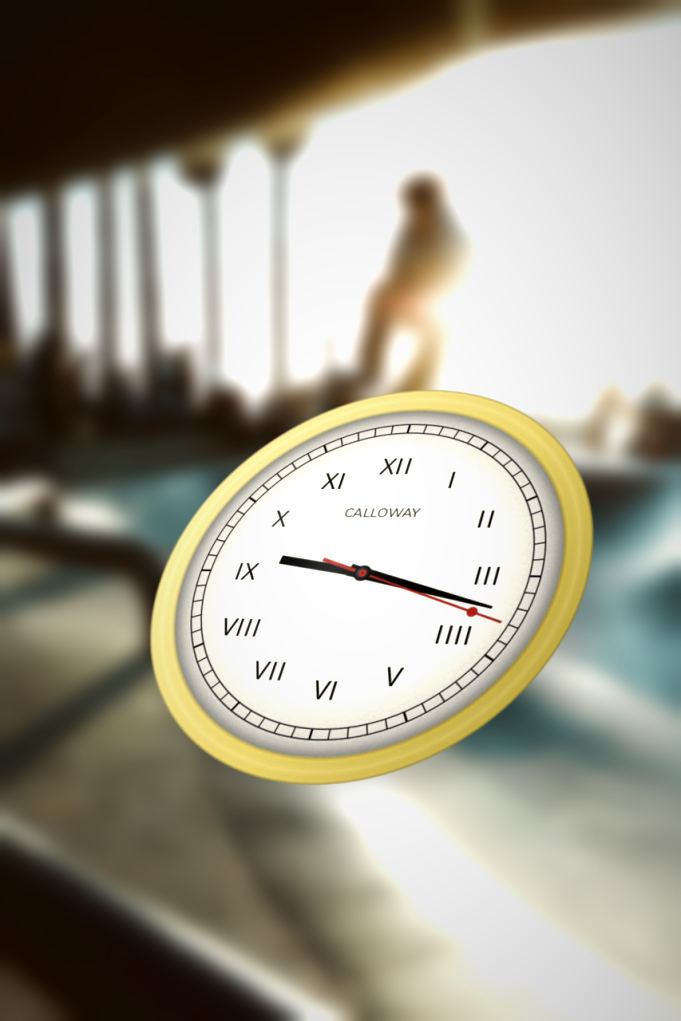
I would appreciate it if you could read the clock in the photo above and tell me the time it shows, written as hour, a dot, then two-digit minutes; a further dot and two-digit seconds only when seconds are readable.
9.17.18
